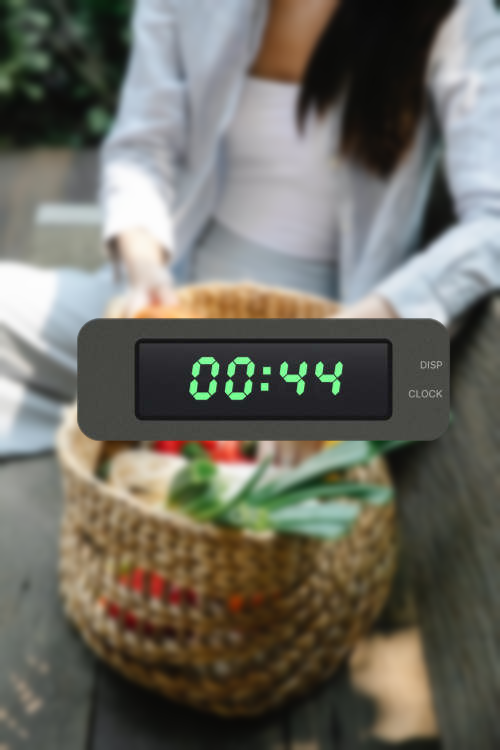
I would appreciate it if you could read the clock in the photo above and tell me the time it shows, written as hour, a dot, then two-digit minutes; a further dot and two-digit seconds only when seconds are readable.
0.44
